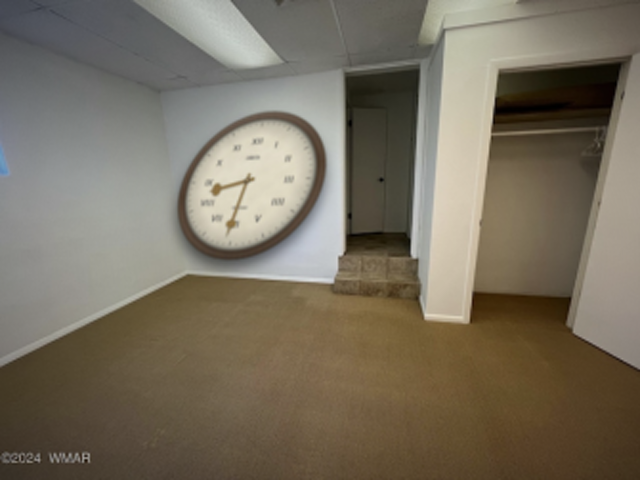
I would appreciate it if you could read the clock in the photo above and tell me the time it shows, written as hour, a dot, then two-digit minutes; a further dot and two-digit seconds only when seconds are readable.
8.31
